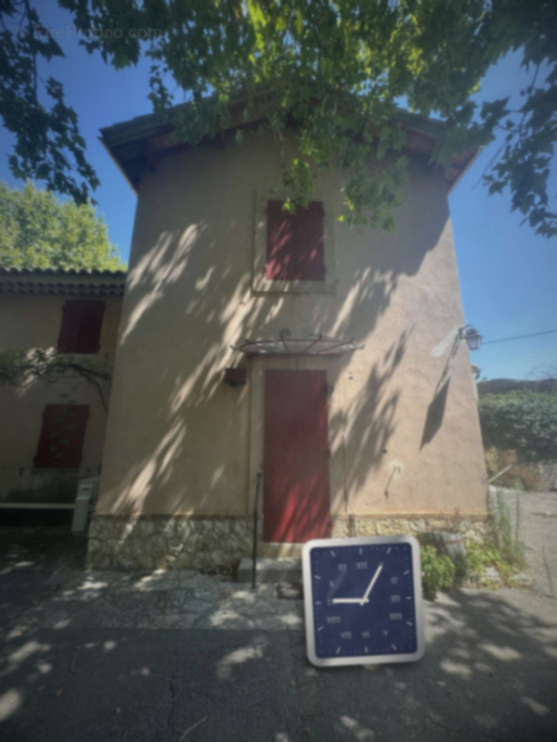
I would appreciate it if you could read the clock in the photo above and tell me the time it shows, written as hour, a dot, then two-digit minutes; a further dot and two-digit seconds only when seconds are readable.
9.05
